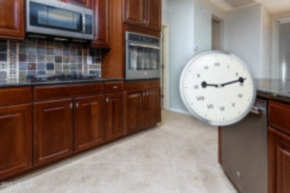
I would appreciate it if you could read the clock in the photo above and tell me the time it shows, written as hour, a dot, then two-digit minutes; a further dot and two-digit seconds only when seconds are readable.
9.13
